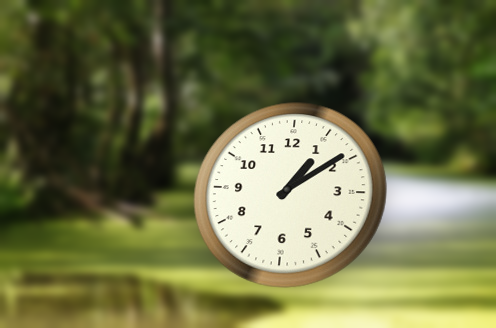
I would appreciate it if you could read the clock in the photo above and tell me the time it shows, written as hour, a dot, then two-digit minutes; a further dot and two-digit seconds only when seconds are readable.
1.09
